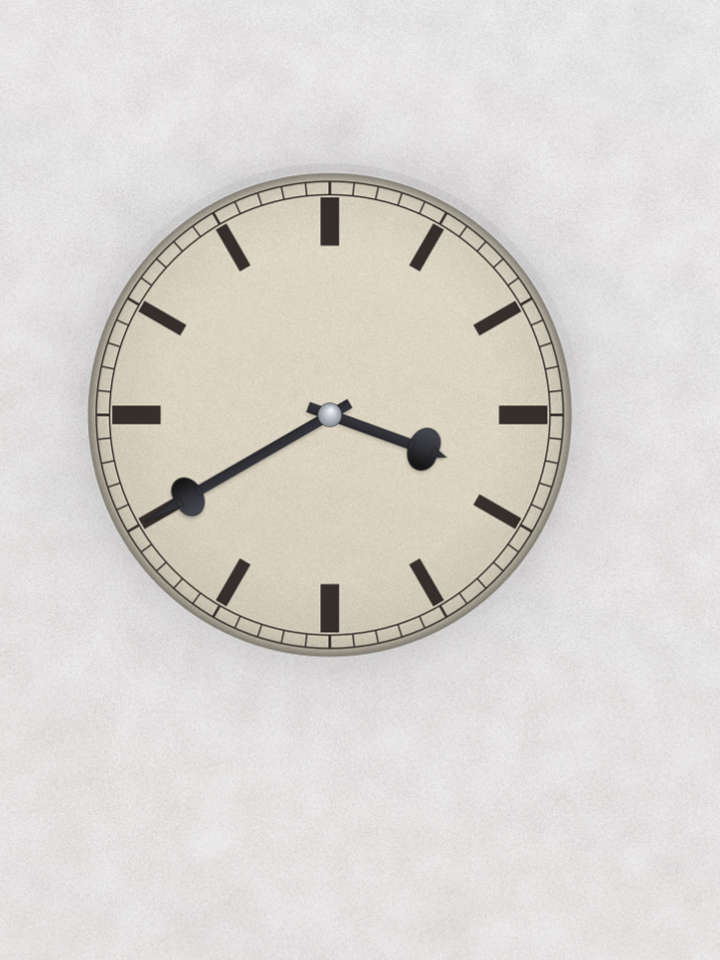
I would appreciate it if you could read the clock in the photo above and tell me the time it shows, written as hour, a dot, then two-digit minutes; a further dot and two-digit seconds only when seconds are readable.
3.40
